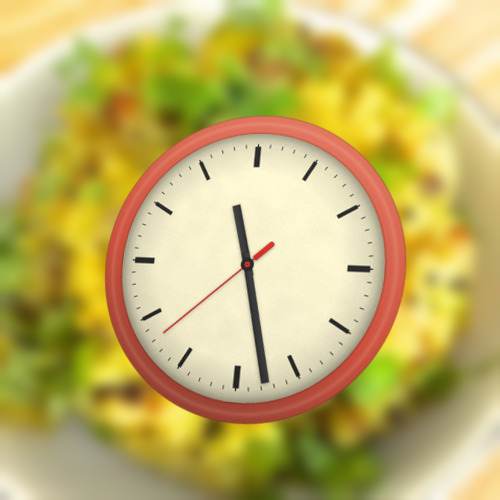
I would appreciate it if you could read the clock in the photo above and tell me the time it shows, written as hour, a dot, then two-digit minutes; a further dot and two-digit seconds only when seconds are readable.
11.27.38
